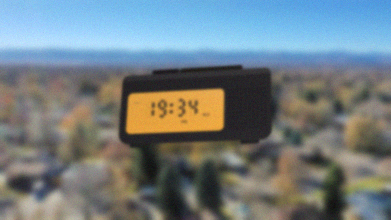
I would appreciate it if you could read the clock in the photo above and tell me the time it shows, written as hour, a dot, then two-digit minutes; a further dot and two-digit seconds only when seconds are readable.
19.34
